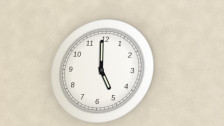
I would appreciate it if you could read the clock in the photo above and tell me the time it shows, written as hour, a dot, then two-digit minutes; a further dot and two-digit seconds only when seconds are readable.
4.59
